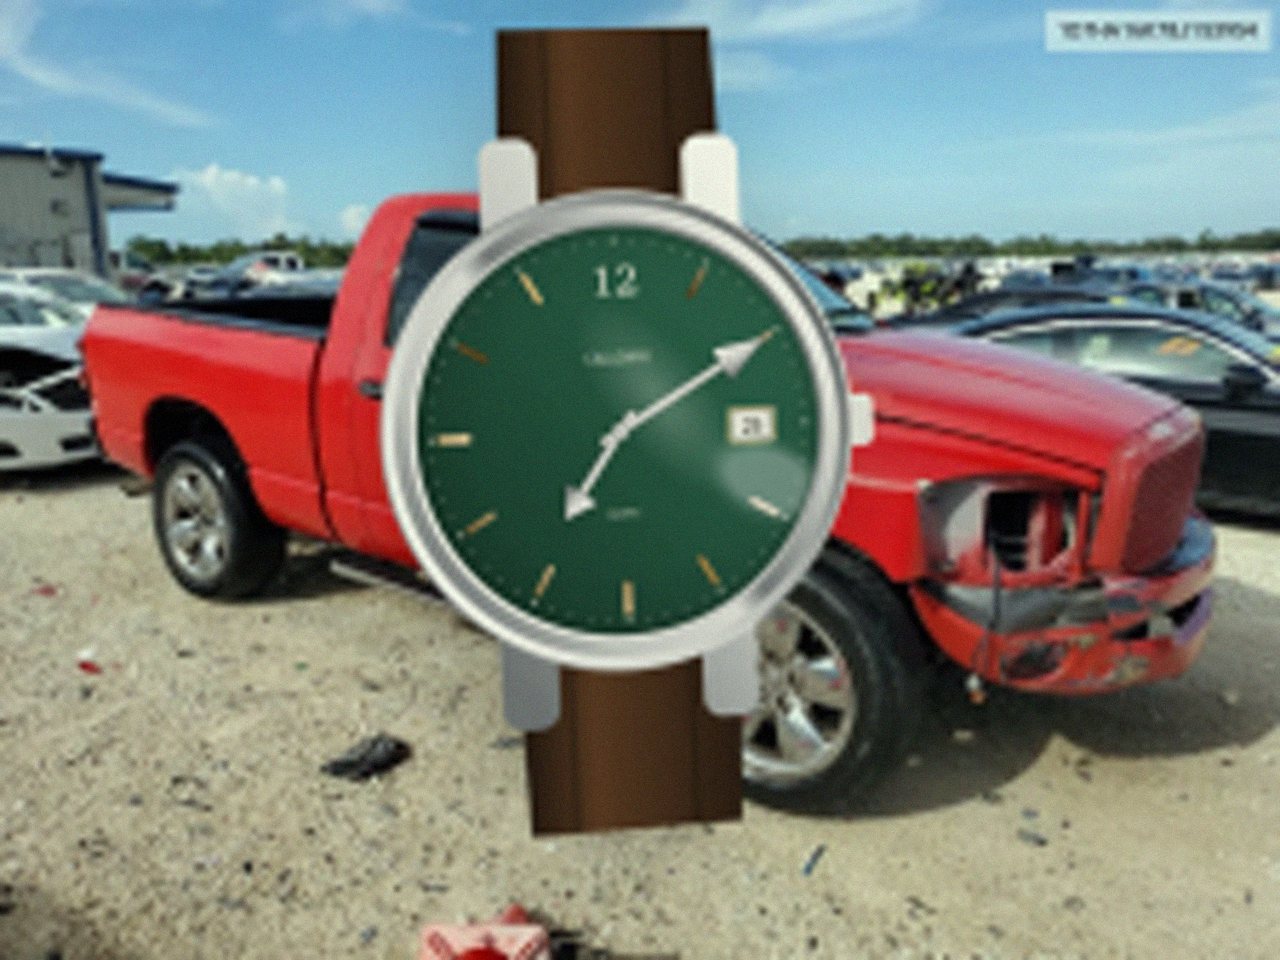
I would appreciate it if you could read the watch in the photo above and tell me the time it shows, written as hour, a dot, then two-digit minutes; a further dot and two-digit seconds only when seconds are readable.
7.10
